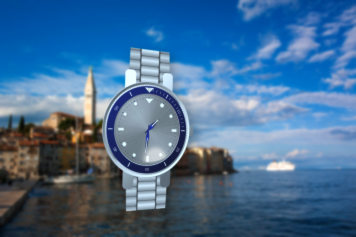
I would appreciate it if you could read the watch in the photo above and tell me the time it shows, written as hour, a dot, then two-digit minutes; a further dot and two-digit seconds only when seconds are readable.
1.31
